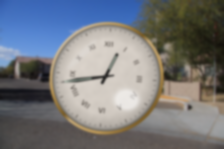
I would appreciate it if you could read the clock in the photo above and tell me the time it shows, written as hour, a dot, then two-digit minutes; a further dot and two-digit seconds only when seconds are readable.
12.43
